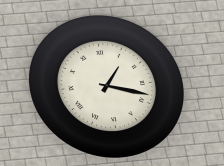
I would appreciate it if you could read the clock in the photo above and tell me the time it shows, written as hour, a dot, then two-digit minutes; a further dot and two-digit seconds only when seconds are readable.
1.18
